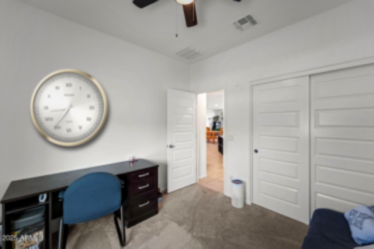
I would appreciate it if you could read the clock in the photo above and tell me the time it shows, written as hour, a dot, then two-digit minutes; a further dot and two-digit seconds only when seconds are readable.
8.36
